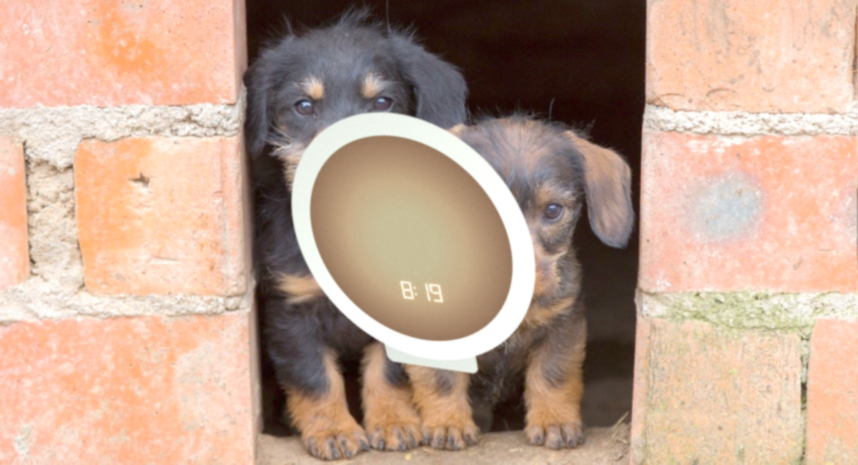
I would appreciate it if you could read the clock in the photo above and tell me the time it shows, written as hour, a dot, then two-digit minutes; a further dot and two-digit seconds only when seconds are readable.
8.19
